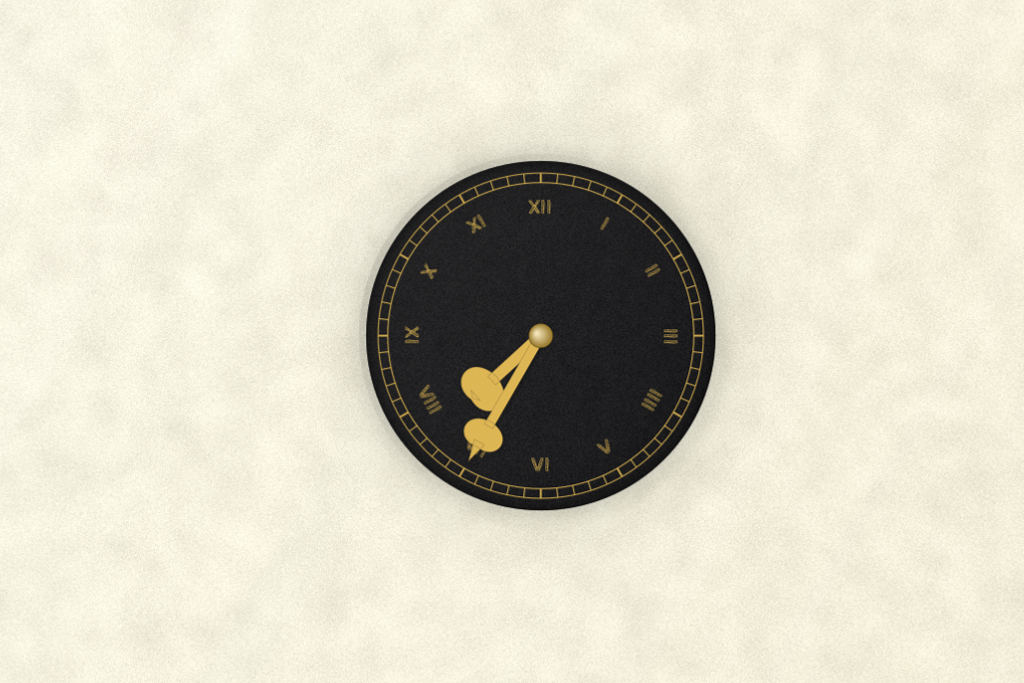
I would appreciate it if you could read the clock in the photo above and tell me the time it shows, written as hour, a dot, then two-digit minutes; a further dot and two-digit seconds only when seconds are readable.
7.35
